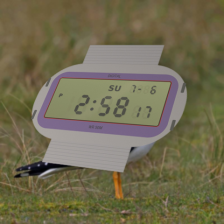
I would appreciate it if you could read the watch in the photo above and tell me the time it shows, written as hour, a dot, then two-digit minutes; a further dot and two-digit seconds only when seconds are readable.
2.58.17
